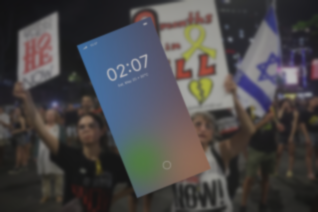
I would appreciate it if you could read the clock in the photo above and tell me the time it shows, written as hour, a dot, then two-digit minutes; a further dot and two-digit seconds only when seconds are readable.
2.07
